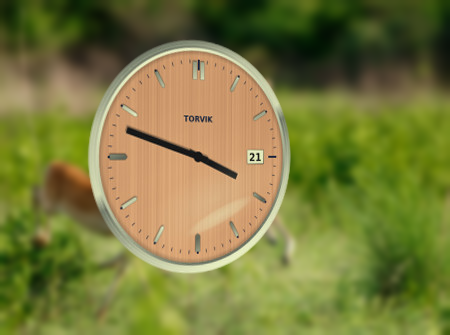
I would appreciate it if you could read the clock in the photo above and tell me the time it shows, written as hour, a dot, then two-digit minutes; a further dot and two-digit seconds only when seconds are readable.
3.48
